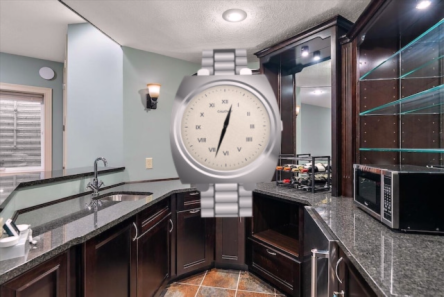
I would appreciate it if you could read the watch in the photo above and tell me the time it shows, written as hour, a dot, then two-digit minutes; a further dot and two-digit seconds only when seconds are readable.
12.33
